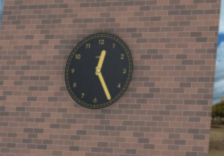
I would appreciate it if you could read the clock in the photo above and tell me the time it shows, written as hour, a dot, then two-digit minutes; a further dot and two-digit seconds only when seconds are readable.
12.25
